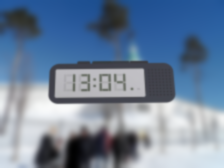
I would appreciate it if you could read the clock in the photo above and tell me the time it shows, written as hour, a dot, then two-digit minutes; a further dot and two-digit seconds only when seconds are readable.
13.04
